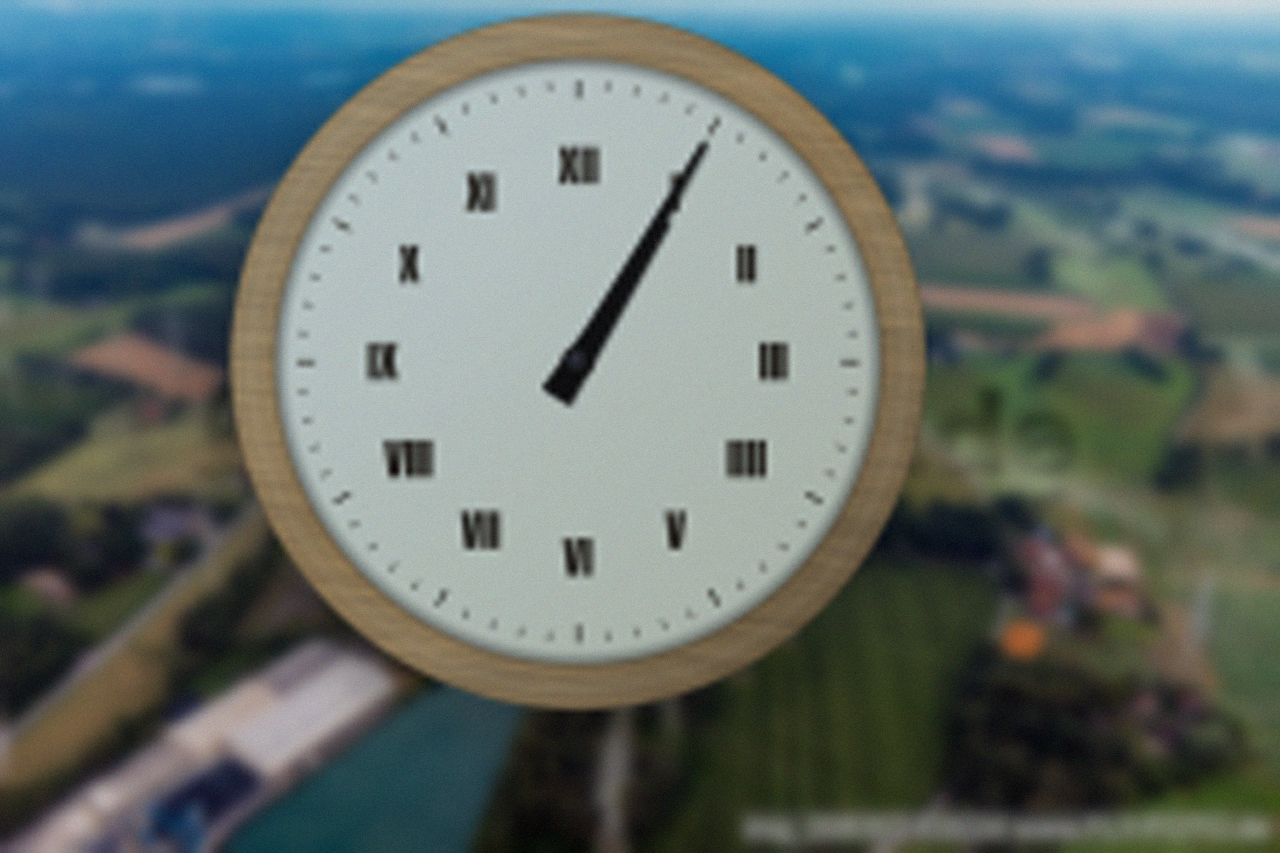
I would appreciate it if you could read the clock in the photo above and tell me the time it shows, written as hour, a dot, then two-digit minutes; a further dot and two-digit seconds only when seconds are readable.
1.05
